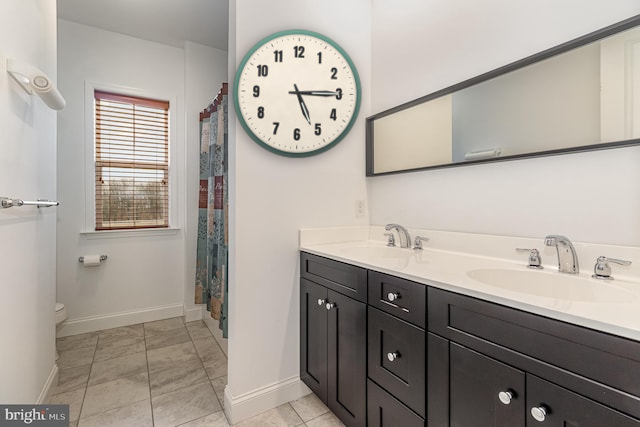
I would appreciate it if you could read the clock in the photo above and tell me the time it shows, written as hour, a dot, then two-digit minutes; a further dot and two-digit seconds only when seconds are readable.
5.15
